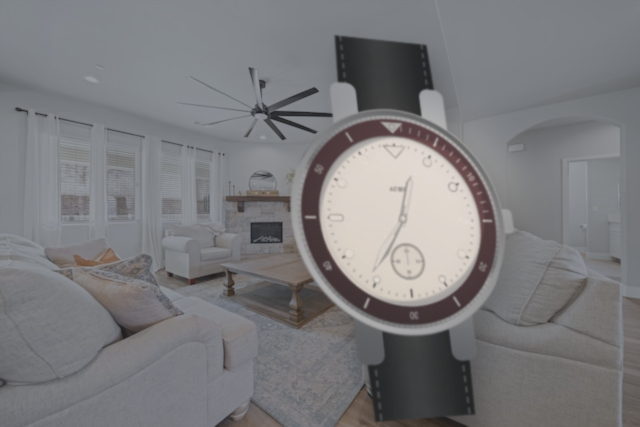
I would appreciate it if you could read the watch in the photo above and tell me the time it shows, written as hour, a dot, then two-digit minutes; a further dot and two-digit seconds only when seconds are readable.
12.36
